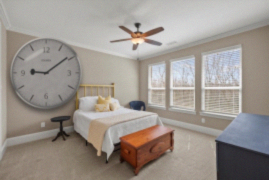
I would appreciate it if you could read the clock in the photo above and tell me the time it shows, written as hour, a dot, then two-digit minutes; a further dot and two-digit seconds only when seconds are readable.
9.09
